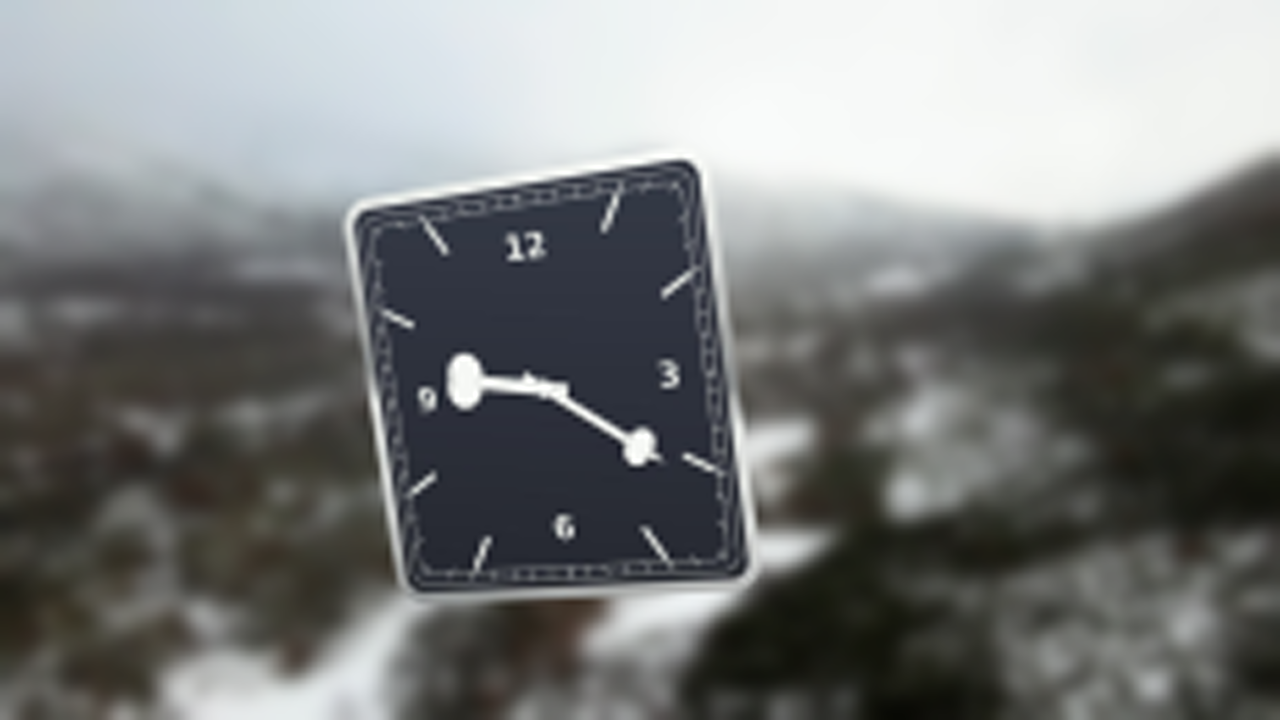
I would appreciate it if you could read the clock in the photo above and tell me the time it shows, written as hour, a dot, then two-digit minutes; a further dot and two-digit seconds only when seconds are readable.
9.21
